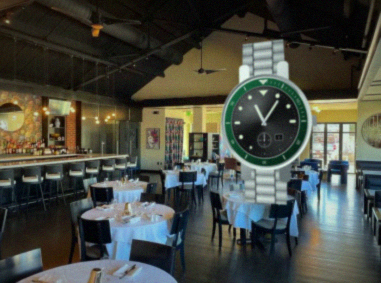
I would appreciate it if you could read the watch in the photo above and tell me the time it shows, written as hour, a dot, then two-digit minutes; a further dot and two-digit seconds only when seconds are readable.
11.06
